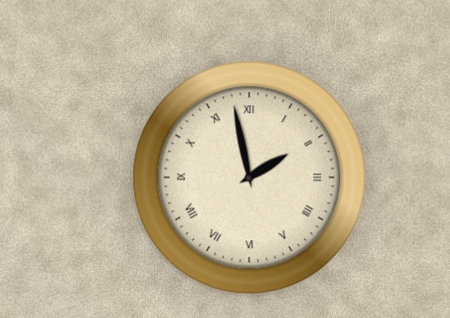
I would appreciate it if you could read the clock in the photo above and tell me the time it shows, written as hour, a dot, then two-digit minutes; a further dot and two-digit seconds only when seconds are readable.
1.58
